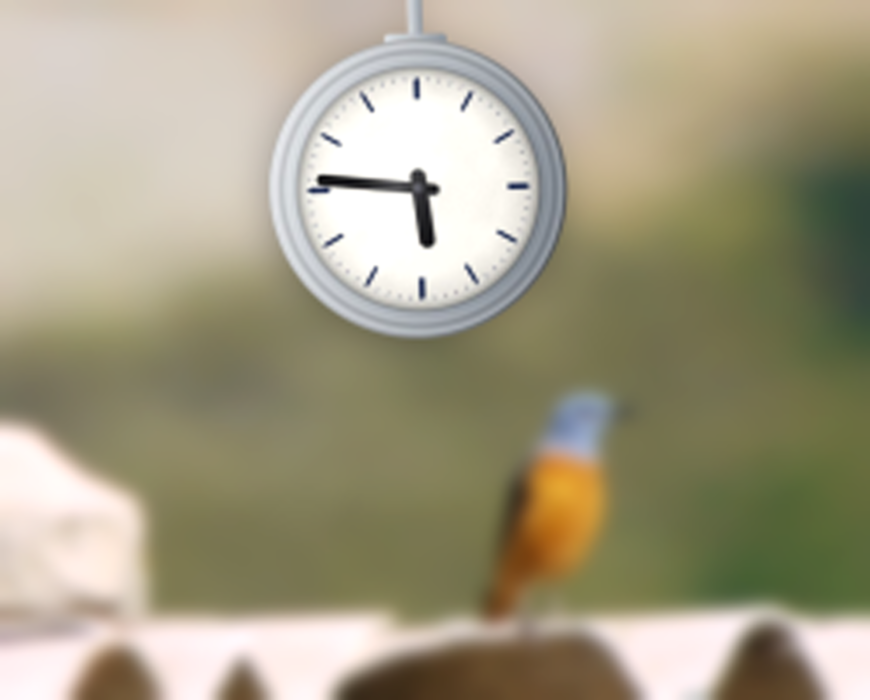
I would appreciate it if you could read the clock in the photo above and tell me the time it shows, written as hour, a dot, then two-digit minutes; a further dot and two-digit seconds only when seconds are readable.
5.46
